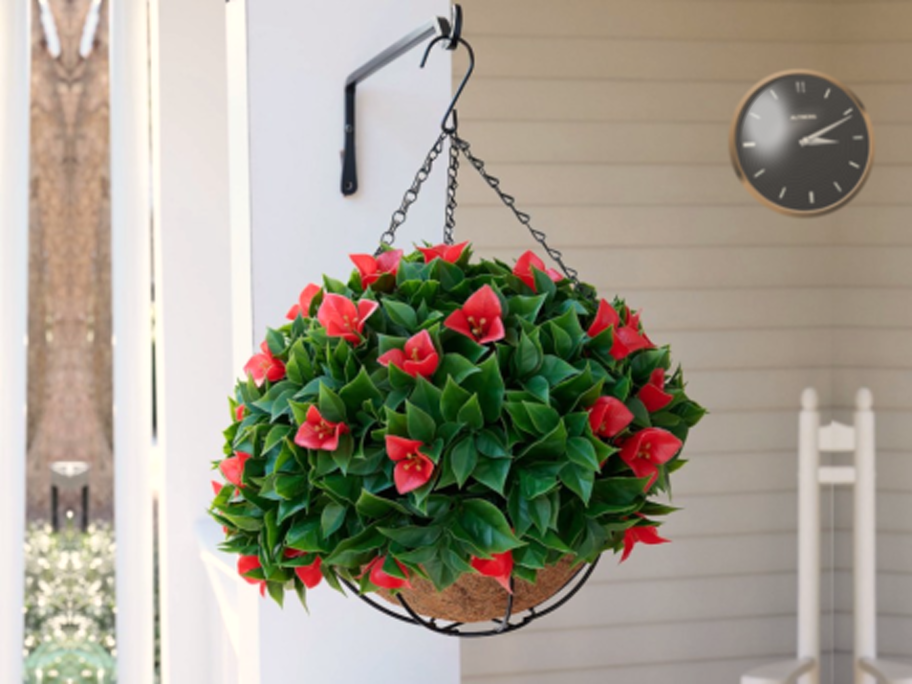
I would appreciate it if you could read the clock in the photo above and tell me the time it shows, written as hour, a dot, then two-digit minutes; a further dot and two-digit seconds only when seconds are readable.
3.11
